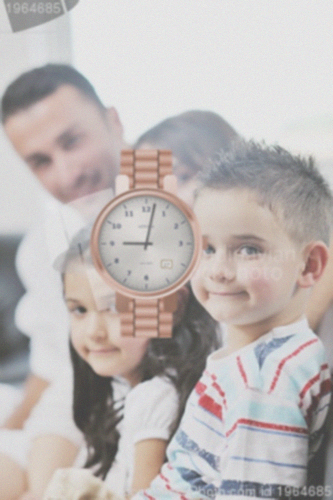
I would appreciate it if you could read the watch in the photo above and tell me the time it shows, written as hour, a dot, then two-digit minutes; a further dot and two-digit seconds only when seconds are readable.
9.02
